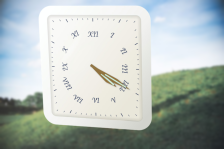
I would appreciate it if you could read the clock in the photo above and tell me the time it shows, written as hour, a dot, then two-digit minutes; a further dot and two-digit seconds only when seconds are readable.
4.20
